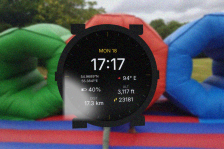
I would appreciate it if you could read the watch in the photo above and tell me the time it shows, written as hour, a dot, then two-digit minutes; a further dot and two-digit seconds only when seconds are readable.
17.17
